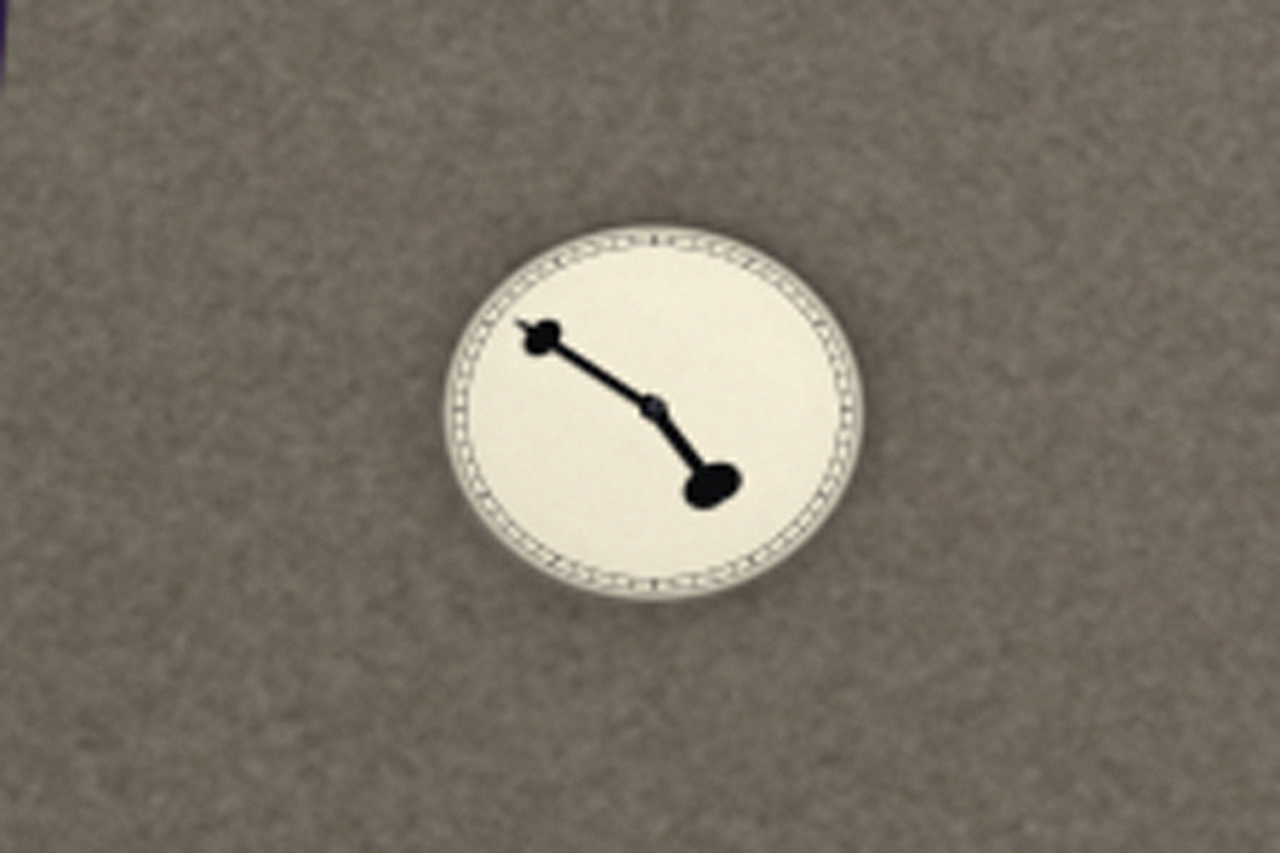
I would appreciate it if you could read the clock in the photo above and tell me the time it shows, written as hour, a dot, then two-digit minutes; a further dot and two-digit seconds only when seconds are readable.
4.51
